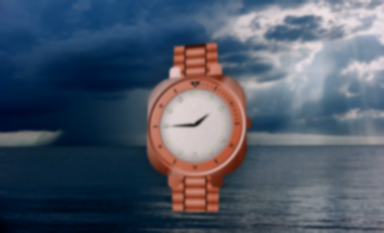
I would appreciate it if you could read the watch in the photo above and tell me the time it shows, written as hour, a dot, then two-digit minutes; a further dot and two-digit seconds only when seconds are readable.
1.45
